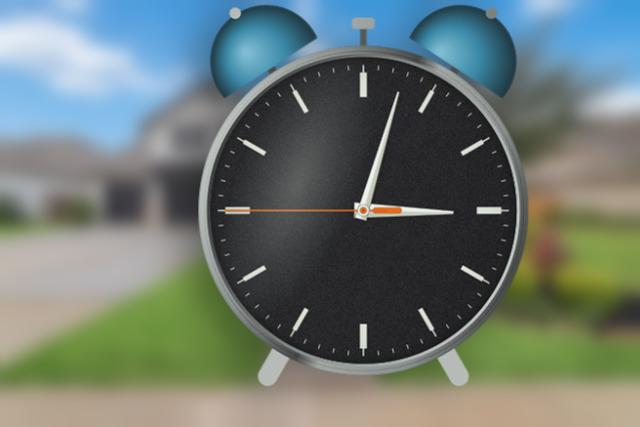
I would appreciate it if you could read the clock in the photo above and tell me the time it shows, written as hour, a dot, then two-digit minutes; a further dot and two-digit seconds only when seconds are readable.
3.02.45
